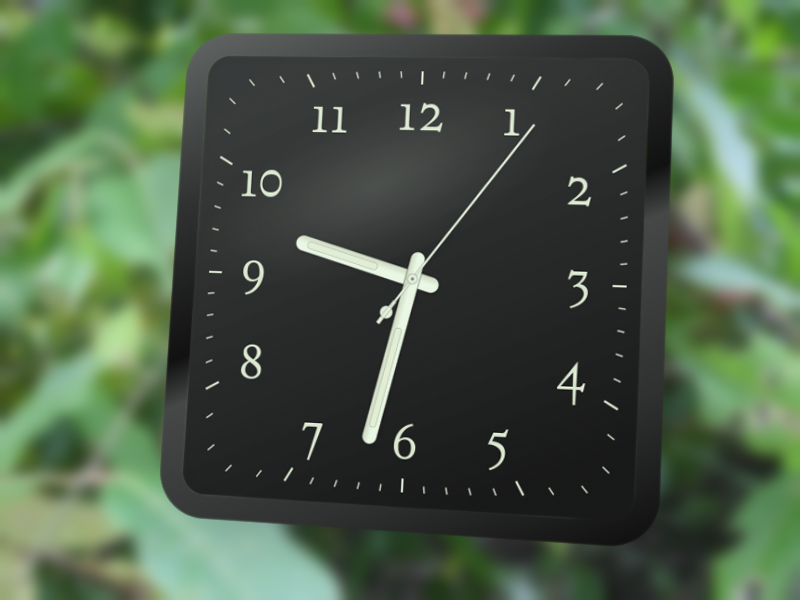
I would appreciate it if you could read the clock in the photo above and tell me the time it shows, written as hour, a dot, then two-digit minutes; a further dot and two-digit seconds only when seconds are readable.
9.32.06
